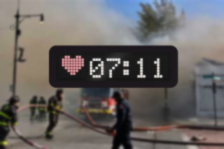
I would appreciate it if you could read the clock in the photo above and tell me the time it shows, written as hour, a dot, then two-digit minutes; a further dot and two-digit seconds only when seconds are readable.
7.11
